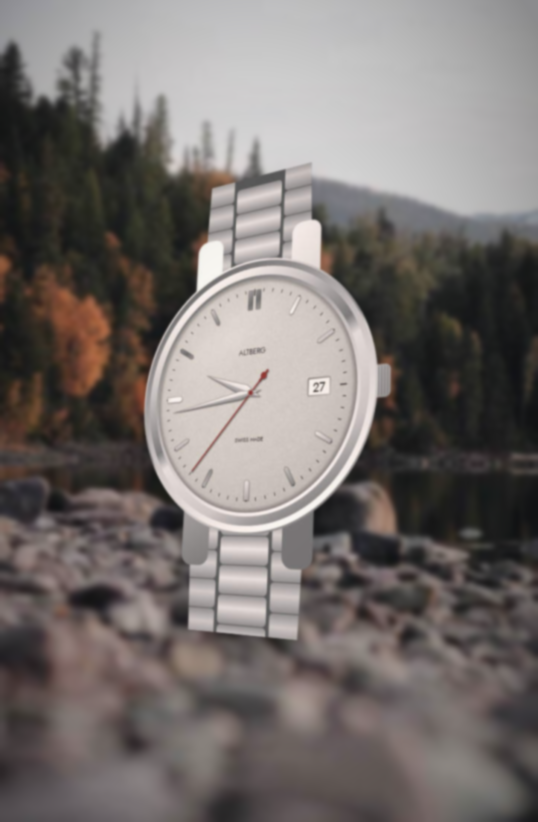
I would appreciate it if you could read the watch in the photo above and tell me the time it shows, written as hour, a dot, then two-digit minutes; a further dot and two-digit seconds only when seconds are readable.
9.43.37
